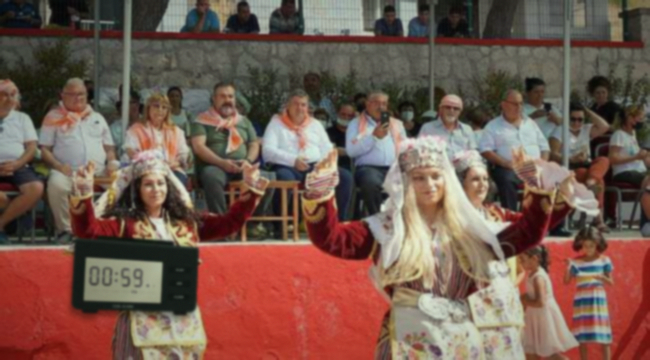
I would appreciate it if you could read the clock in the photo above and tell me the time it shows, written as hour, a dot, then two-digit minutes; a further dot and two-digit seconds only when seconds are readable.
0.59
